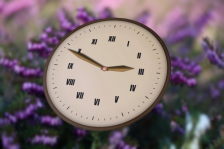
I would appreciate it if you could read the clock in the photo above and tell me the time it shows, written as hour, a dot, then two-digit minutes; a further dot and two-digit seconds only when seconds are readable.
2.49
